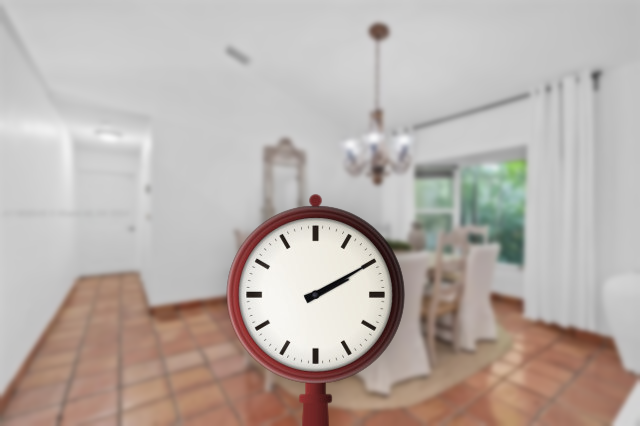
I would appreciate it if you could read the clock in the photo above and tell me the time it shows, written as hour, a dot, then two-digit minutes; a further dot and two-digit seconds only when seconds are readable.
2.10
